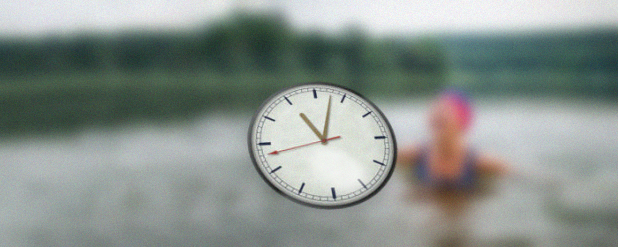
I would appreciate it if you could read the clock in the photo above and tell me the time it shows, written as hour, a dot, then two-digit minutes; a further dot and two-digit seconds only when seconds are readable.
11.02.43
